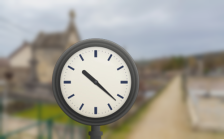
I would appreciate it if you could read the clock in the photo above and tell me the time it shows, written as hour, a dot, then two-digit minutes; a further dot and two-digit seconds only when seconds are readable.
10.22
